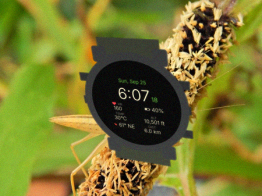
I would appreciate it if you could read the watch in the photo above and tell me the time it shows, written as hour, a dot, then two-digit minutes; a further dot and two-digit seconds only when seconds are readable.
6.07
